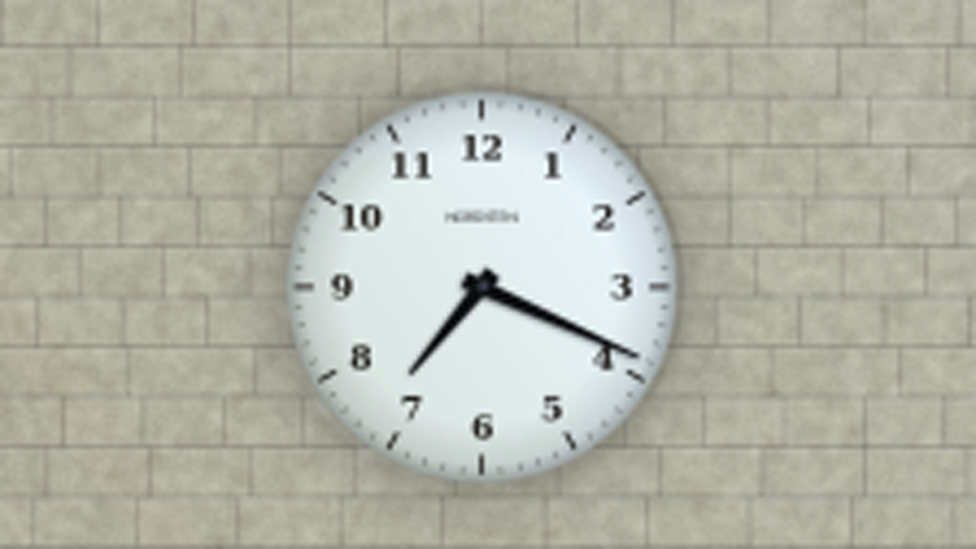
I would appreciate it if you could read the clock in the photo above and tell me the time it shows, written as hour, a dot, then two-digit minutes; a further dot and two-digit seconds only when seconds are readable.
7.19
